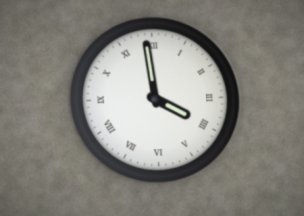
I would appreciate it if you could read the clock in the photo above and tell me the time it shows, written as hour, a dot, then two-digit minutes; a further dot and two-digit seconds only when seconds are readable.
3.59
